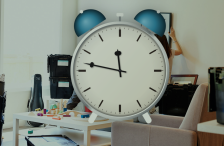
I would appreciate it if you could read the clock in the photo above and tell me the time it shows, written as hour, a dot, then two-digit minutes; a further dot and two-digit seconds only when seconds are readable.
11.47
